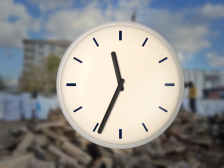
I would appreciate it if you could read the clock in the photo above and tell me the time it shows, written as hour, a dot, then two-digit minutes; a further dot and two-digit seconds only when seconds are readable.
11.34
